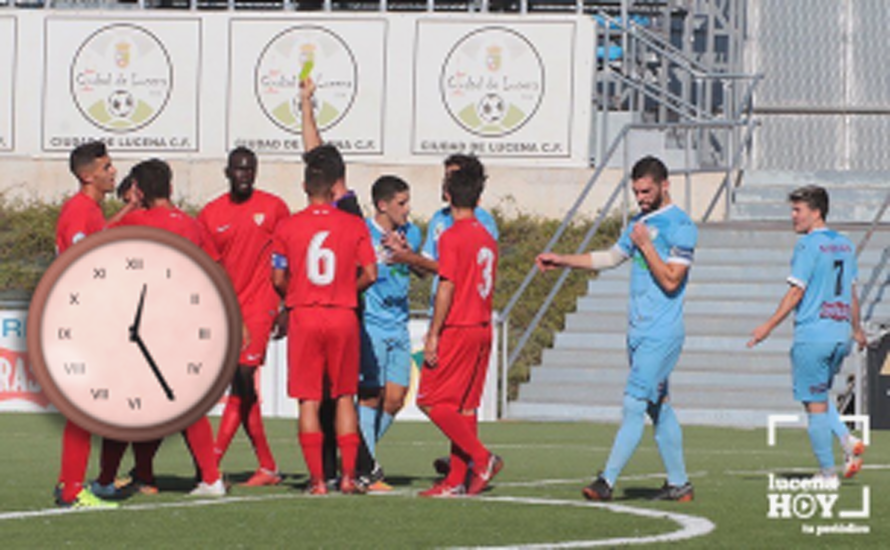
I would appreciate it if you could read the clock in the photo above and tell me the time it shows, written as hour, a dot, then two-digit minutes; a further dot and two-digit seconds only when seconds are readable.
12.25
